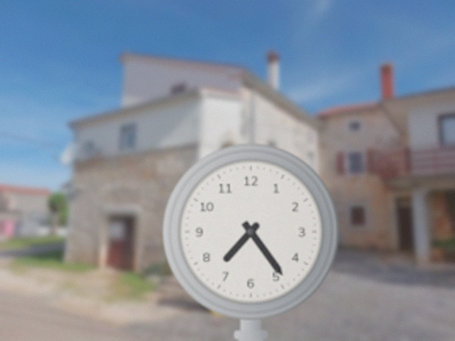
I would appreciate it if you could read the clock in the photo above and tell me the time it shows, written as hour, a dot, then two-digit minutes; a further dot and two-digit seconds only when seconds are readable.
7.24
